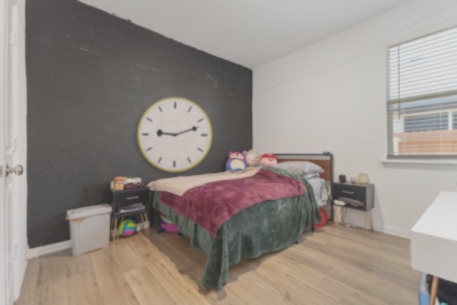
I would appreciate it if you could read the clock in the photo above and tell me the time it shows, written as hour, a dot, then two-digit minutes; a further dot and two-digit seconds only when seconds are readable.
9.12
